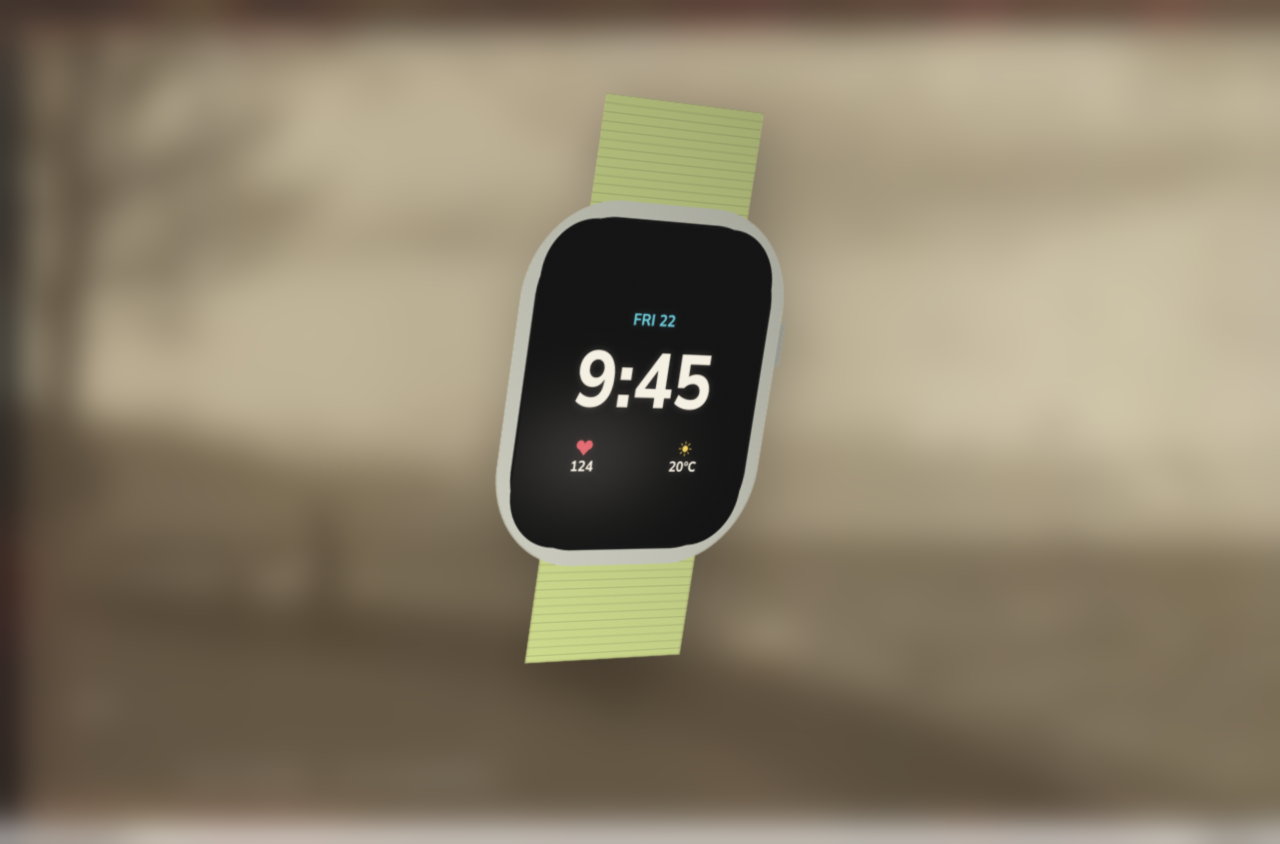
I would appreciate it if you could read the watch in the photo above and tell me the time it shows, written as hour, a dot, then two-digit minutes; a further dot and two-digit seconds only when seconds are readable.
9.45
